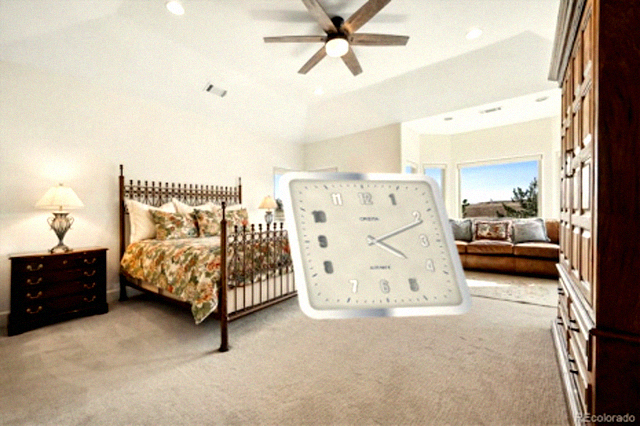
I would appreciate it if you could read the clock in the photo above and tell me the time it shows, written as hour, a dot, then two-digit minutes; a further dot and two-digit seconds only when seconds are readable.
4.11
